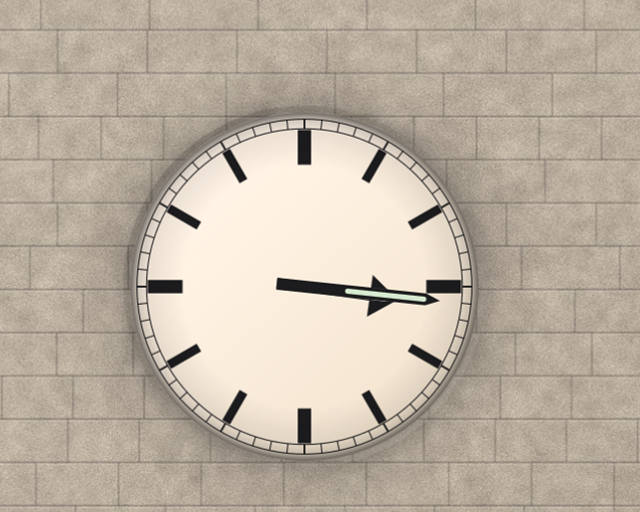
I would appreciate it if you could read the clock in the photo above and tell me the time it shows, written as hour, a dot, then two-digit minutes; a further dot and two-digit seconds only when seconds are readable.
3.16
